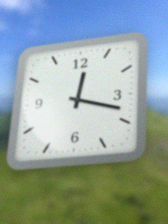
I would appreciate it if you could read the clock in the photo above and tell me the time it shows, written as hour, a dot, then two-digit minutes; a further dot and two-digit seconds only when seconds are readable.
12.18
